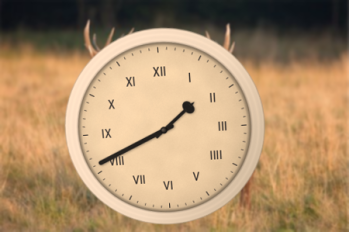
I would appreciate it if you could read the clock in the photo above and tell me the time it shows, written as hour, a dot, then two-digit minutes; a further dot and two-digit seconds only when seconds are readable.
1.41
